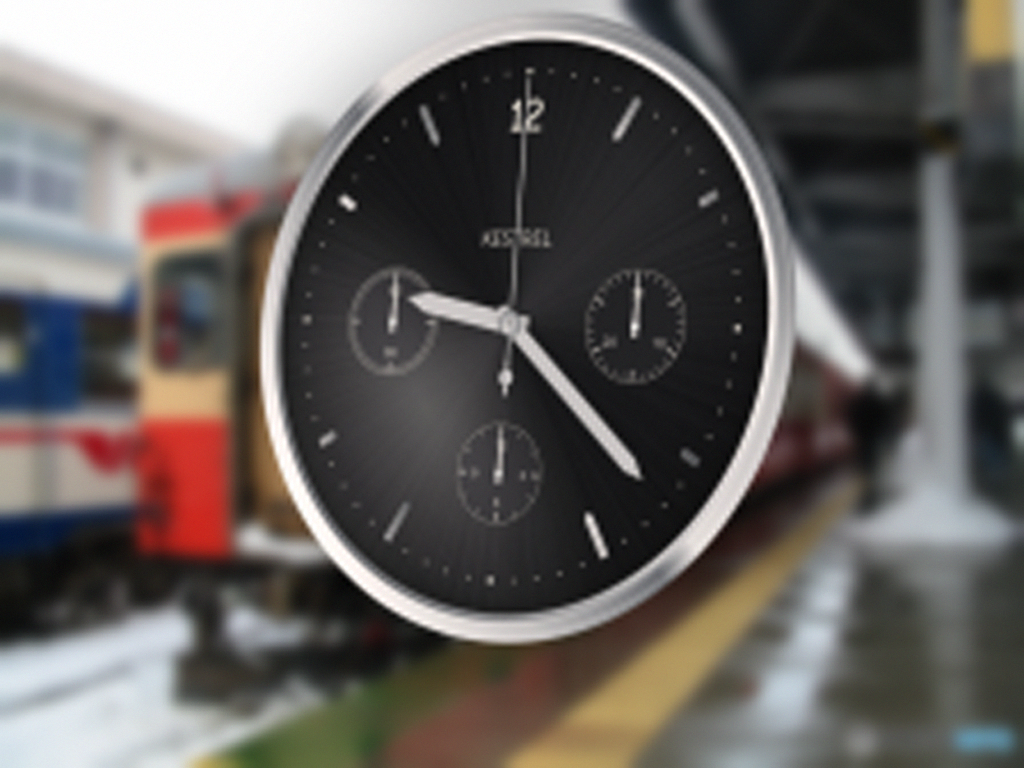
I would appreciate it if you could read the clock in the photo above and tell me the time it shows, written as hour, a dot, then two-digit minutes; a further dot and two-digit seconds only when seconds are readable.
9.22
